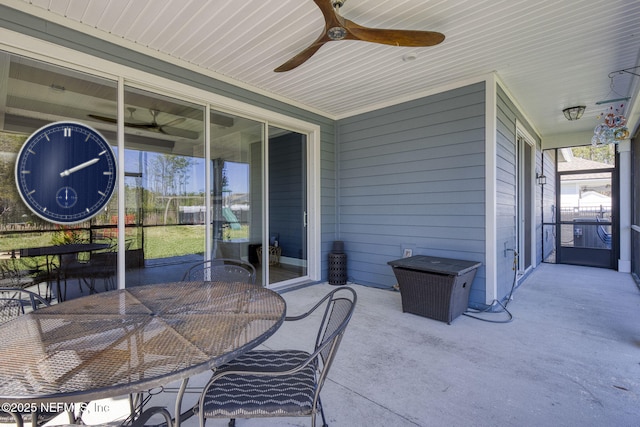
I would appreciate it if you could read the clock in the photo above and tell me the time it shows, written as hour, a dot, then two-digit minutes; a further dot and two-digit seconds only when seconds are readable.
2.11
